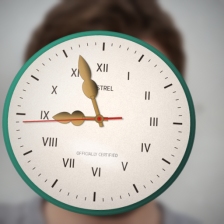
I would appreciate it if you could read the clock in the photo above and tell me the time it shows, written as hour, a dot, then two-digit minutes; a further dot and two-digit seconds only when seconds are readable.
8.56.44
